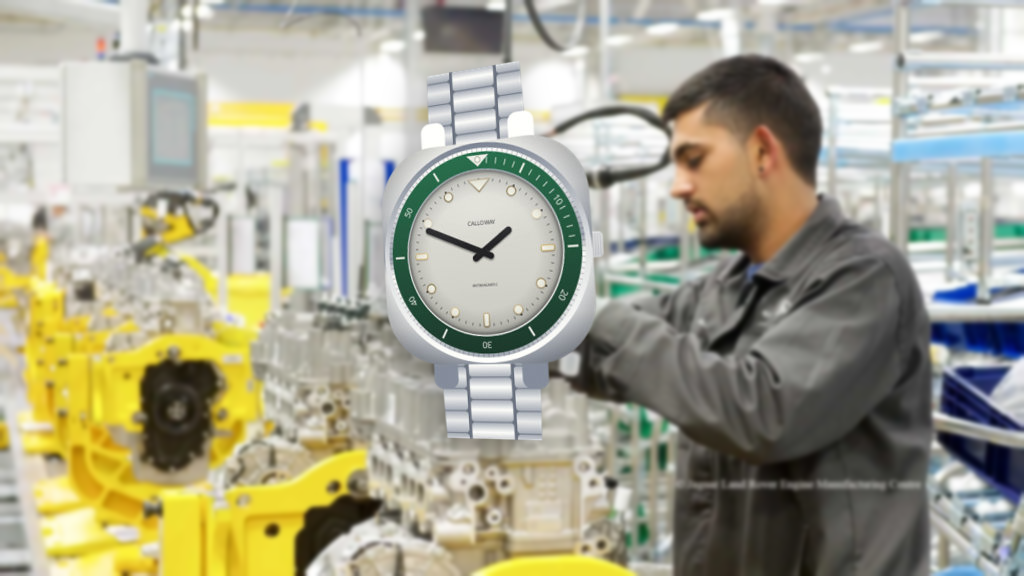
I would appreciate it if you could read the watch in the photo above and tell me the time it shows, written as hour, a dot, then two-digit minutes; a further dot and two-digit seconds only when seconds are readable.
1.49
